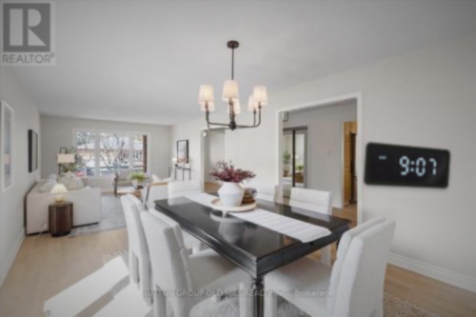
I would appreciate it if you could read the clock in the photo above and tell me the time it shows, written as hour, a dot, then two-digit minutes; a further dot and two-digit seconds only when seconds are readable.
9.07
